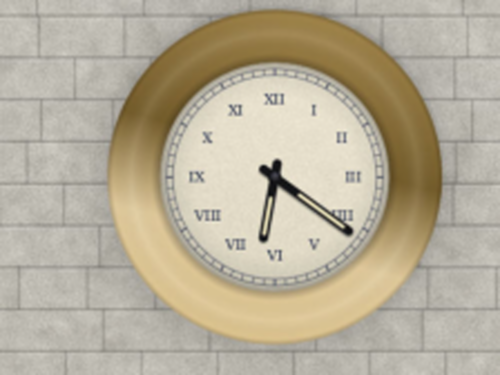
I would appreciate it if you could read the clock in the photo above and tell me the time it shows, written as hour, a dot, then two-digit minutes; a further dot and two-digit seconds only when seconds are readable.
6.21
